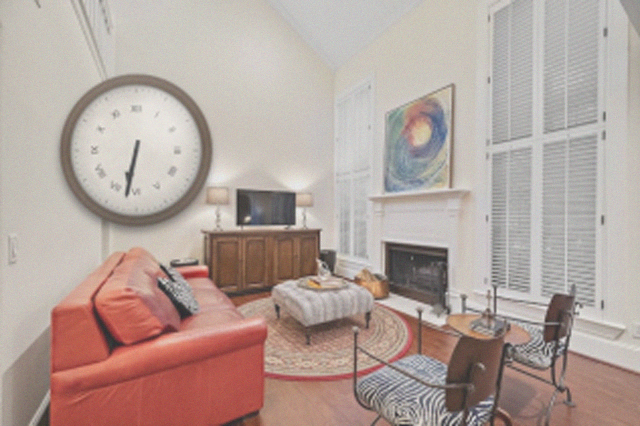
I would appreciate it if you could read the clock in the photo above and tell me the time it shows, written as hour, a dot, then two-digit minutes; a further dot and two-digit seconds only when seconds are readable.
6.32
